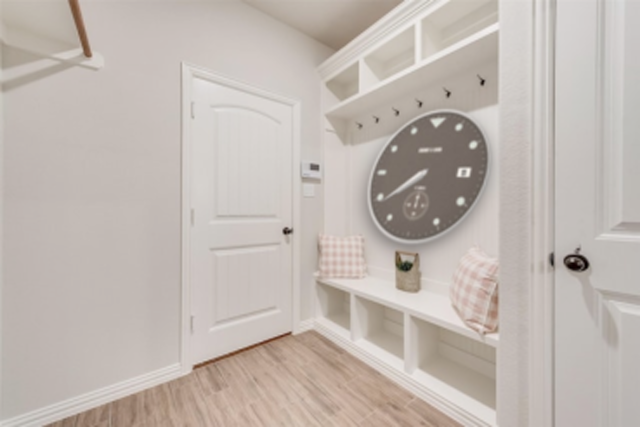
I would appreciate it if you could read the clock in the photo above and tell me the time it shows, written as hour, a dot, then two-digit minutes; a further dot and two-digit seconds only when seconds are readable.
7.39
